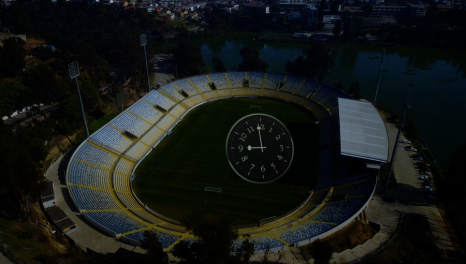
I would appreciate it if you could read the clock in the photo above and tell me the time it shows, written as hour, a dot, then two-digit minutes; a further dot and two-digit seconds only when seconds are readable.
8.59
